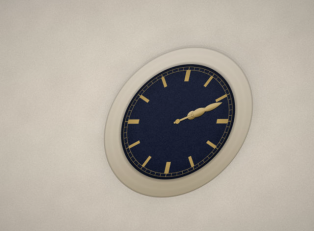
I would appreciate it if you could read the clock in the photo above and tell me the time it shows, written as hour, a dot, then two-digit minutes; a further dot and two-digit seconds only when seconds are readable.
2.11
